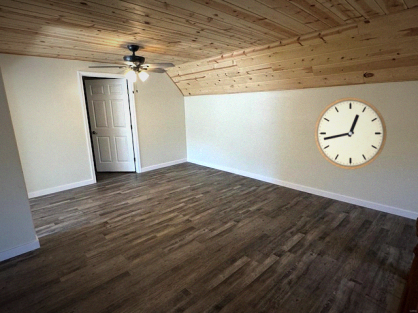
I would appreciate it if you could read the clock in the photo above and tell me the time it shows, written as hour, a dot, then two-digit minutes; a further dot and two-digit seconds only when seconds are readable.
12.43
